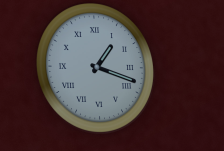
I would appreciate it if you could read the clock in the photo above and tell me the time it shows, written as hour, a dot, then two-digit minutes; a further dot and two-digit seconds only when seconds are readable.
1.18
